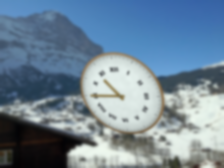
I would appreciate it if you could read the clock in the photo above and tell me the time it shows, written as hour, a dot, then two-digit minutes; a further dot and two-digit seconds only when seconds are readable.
10.45
